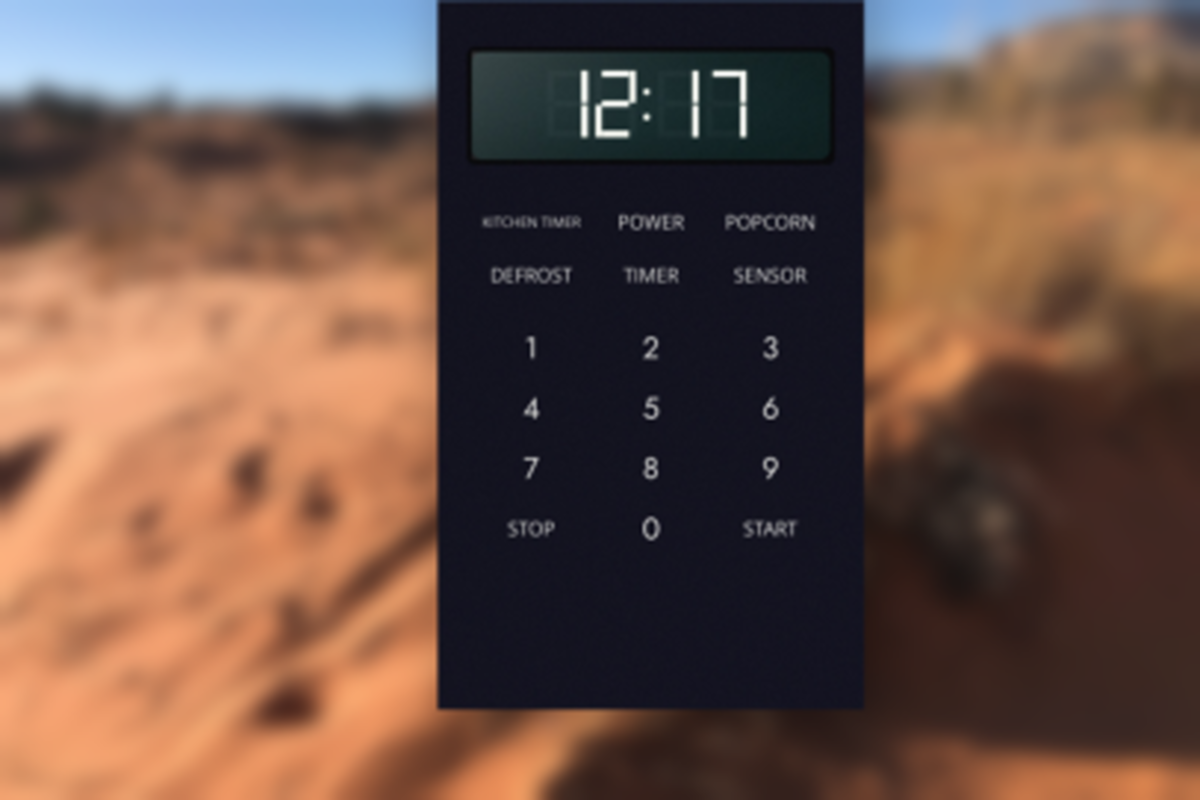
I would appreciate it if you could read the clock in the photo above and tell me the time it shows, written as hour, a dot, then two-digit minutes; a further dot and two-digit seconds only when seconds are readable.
12.17
